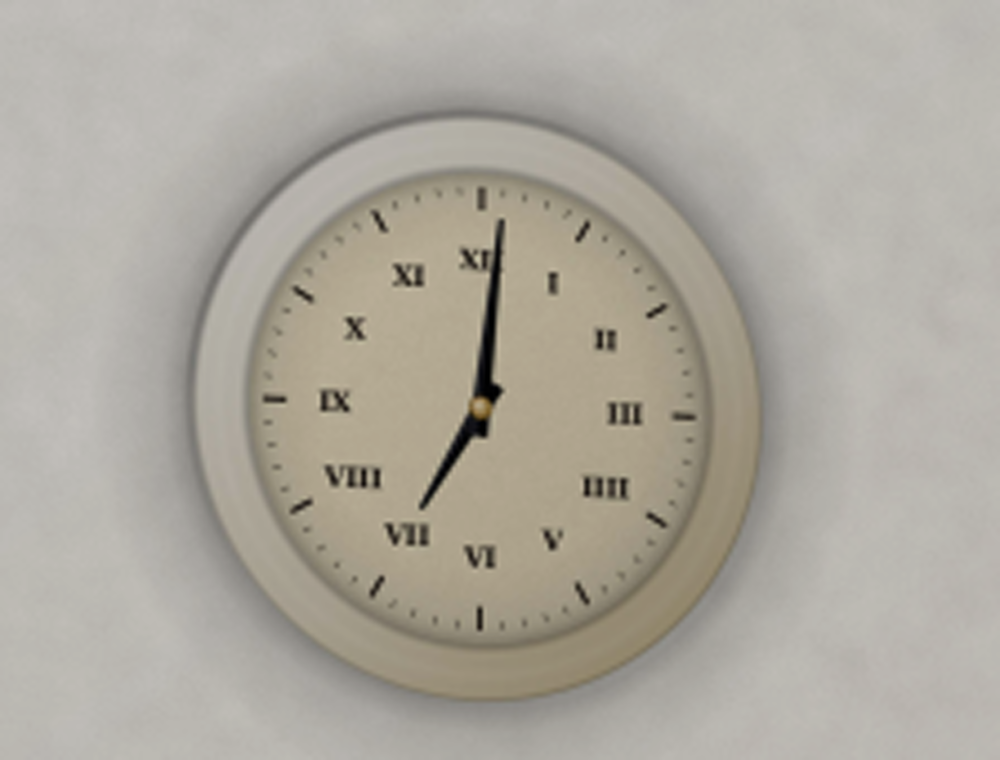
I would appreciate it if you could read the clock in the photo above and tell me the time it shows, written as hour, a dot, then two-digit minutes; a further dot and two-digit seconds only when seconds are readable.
7.01
